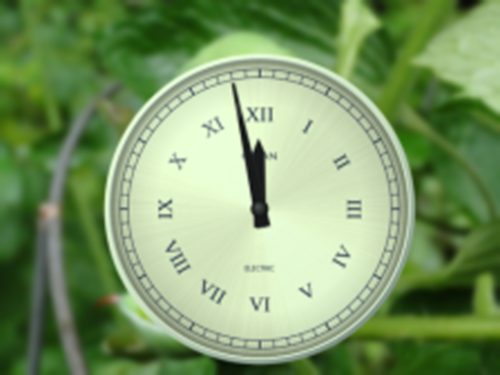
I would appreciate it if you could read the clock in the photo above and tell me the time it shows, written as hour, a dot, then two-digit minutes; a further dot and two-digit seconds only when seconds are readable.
11.58
